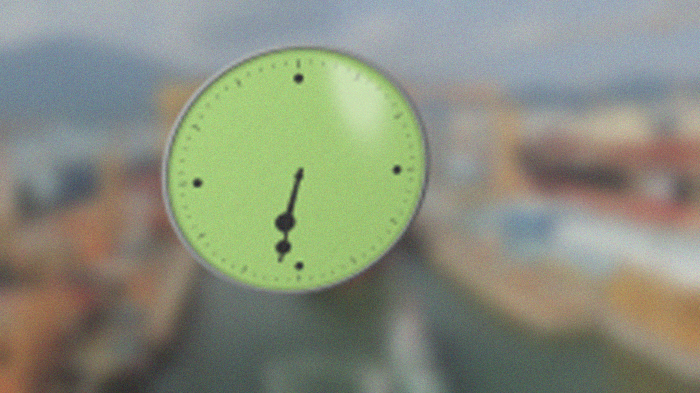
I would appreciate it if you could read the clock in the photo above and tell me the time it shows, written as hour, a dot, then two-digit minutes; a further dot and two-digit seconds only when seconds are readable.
6.32
